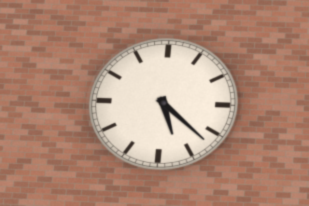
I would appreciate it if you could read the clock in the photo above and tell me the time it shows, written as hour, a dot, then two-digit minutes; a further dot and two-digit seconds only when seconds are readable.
5.22
